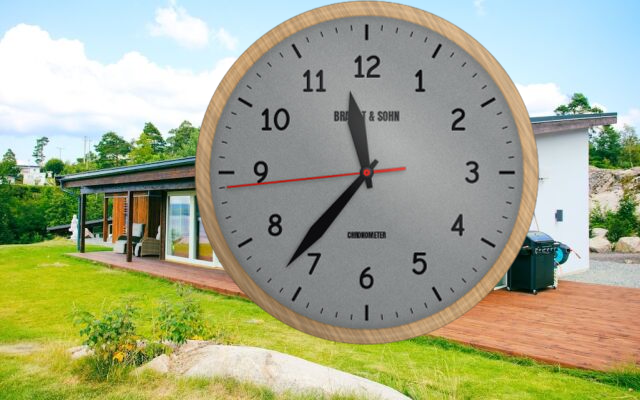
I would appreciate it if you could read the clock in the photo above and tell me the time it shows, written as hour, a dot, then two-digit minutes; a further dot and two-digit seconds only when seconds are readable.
11.36.44
